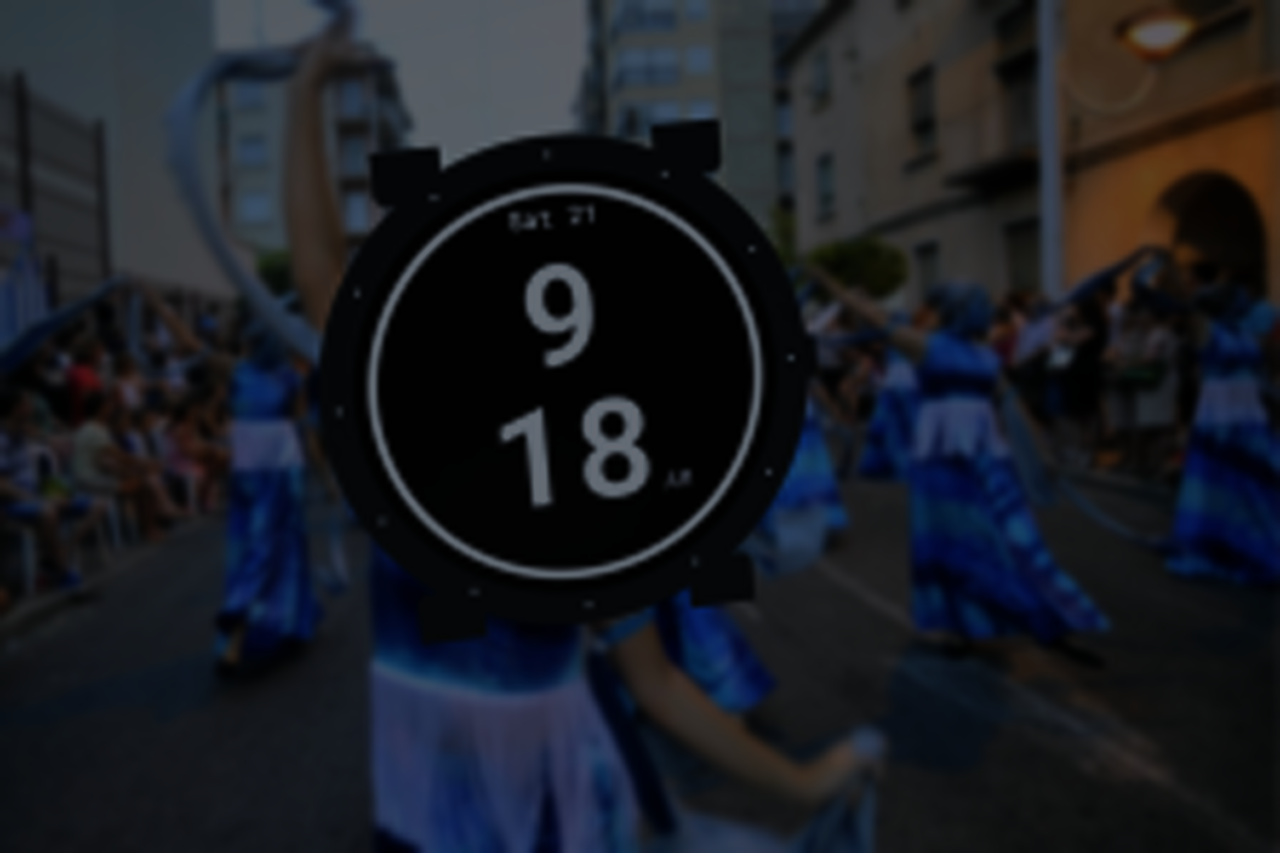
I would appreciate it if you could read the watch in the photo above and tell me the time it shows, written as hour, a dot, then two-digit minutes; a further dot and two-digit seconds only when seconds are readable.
9.18
